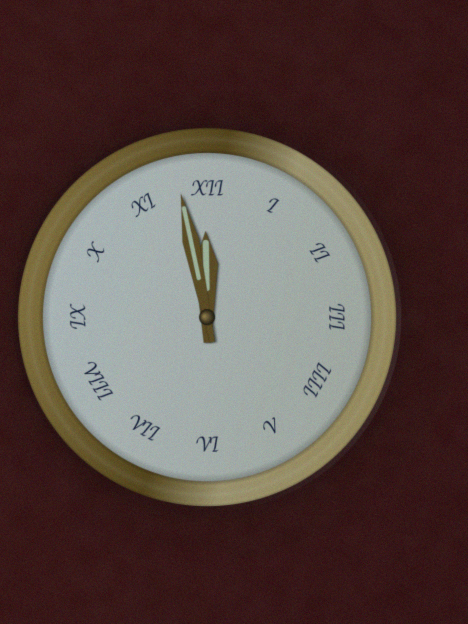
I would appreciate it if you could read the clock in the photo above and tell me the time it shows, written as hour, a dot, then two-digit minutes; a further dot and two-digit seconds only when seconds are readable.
11.58
